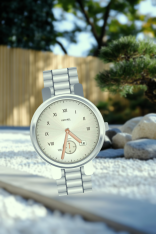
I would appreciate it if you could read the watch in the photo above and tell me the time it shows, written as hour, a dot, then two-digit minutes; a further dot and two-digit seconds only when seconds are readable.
4.33
